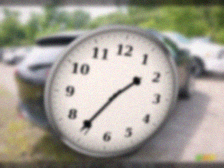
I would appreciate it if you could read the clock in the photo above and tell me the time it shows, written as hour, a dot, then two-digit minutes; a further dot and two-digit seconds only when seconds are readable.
1.36
